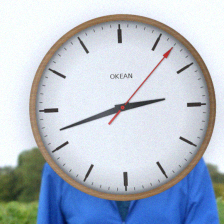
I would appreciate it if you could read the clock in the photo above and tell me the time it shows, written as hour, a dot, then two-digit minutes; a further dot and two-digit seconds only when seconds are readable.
2.42.07
